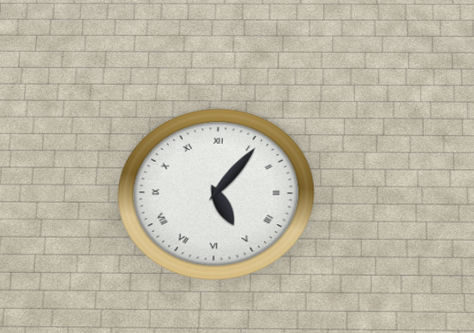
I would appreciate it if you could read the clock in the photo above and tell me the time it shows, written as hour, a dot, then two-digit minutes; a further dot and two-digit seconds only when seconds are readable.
5.06
